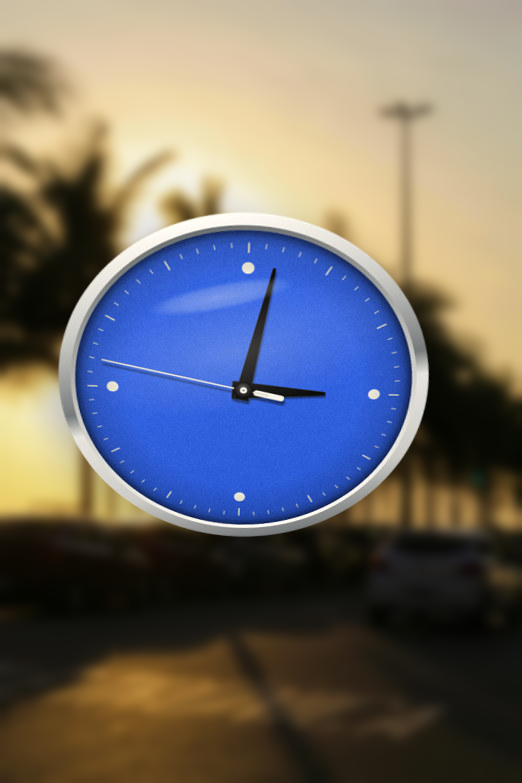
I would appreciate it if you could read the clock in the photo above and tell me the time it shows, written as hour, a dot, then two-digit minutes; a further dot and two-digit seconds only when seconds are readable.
3.01.47
